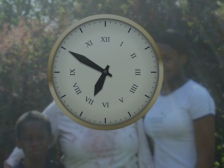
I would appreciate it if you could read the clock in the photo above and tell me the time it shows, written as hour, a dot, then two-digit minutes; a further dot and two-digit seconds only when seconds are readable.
6.50
